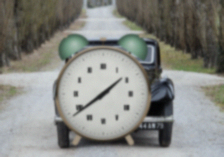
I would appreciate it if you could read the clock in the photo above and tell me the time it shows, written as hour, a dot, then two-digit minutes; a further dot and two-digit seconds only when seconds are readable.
1.39
